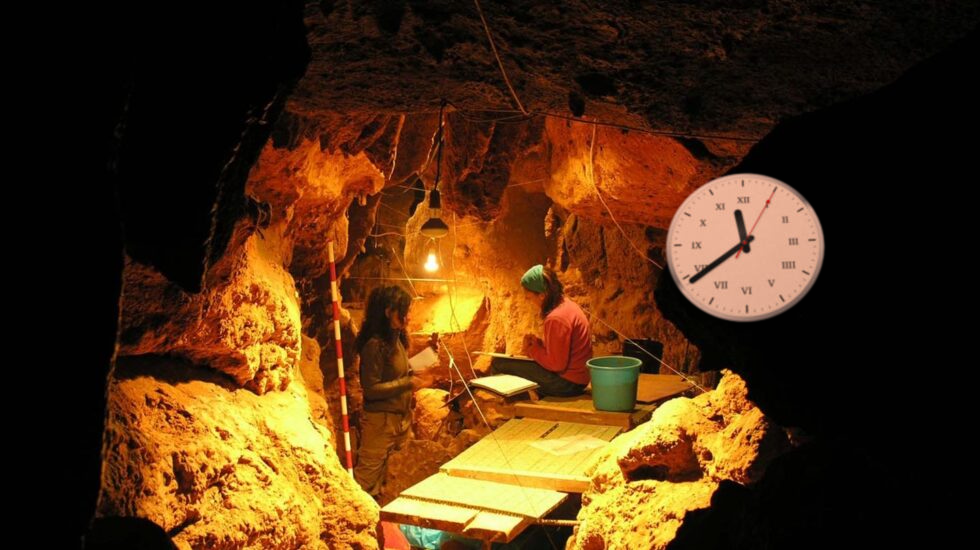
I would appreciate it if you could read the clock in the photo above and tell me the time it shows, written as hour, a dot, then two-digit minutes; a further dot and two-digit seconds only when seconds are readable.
11.39.05
